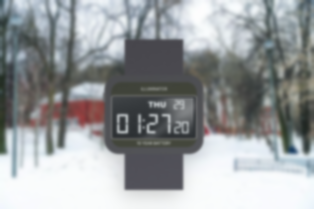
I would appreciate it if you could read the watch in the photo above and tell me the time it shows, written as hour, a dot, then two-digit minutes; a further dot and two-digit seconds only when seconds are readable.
1.27.20
